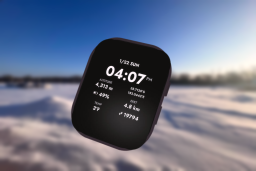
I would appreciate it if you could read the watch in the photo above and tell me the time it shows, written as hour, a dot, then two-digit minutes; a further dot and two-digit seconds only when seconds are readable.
4.07
